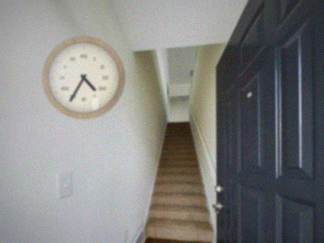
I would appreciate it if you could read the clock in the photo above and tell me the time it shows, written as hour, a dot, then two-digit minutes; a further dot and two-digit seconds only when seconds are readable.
4.35
